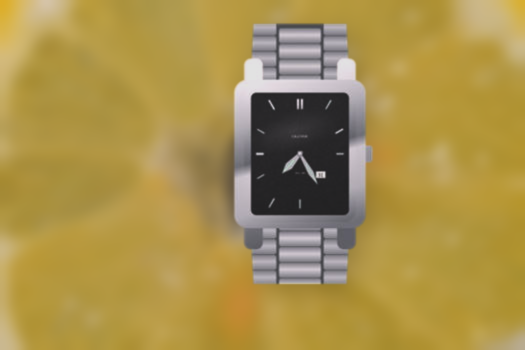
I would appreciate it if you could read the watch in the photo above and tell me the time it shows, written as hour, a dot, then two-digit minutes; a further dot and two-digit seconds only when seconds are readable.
7.25
